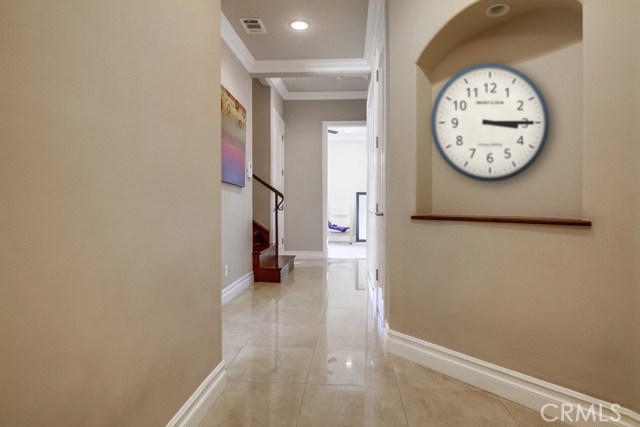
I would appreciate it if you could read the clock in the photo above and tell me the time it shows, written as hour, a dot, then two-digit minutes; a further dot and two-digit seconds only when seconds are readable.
3.15
